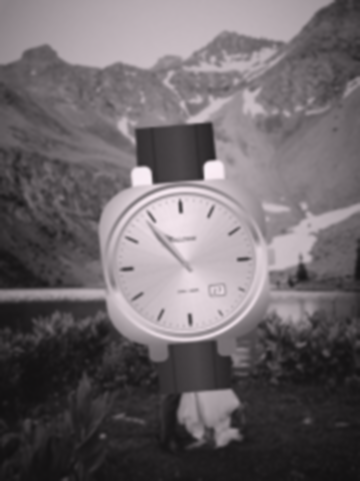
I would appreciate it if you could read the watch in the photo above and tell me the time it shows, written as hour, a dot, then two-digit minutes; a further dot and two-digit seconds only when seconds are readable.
10.54
